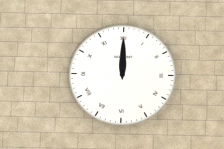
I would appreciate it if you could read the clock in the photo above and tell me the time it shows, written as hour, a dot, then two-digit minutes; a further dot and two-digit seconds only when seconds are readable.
12.00
